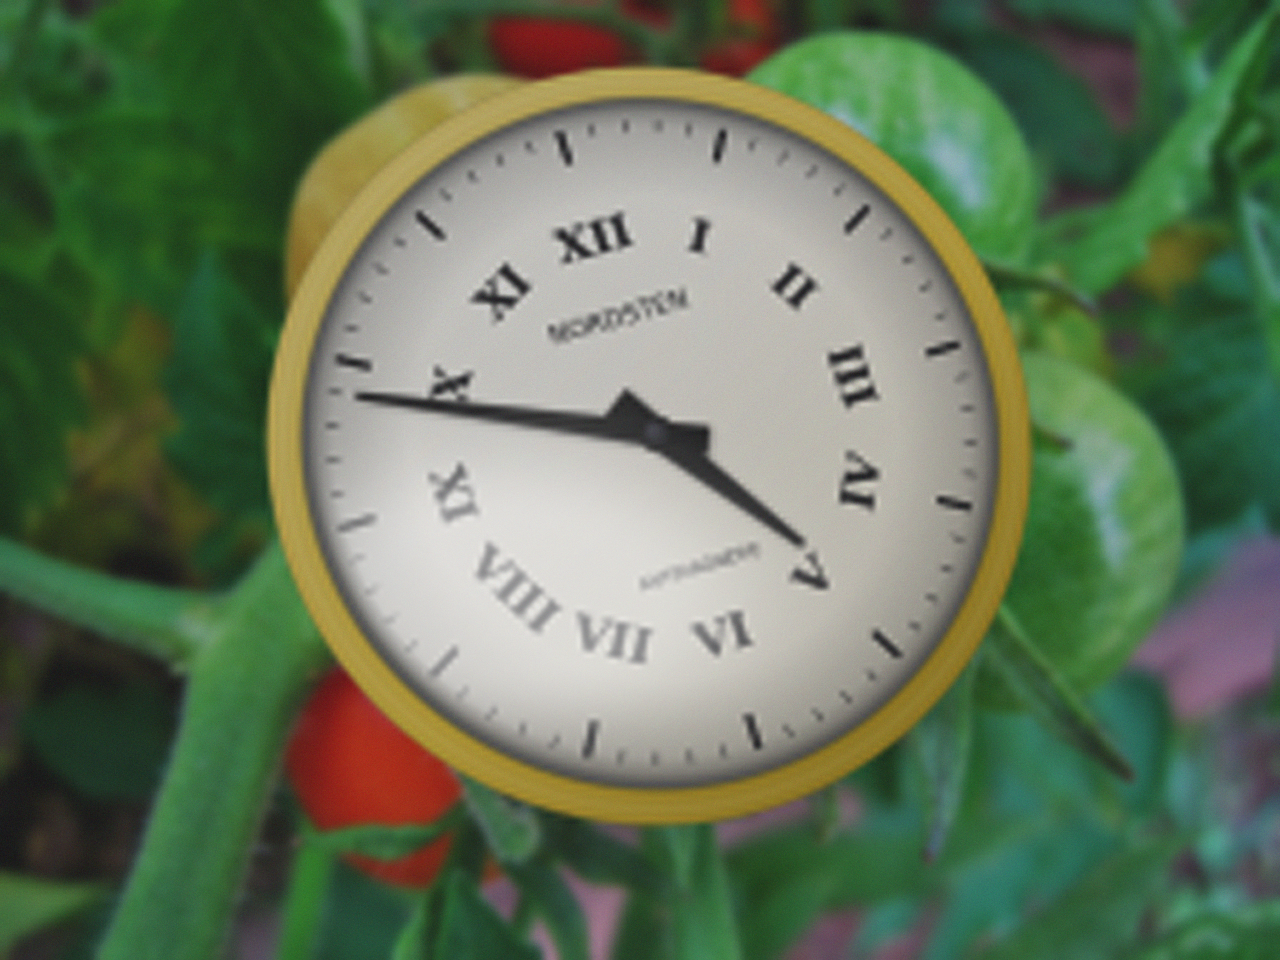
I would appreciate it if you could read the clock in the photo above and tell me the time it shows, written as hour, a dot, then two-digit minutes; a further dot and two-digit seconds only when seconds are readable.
4.49
